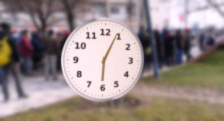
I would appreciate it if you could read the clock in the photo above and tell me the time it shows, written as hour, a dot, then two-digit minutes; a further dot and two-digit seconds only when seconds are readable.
6.04
